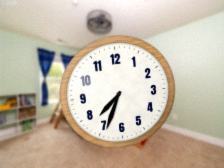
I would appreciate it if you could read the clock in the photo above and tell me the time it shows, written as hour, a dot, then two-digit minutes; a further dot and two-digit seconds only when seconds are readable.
7.34
